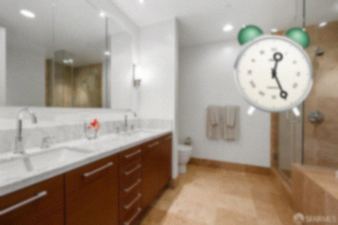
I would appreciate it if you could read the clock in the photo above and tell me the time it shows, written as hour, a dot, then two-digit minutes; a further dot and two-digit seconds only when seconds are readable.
12.26
